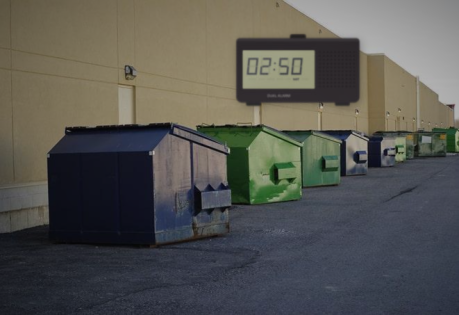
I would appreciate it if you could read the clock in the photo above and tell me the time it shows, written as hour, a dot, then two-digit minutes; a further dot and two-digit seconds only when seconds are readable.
2.50
